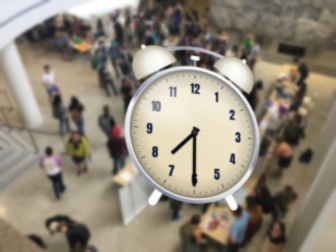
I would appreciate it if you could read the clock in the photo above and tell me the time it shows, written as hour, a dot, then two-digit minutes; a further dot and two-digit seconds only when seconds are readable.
7.30
